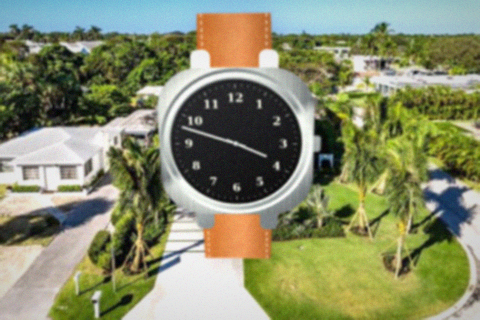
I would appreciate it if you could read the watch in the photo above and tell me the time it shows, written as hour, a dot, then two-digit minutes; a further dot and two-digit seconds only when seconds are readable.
3.48
